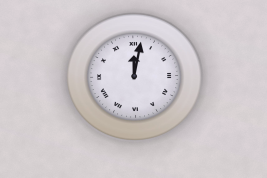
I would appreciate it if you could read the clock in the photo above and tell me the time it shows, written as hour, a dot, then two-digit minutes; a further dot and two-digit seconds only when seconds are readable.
12.02
